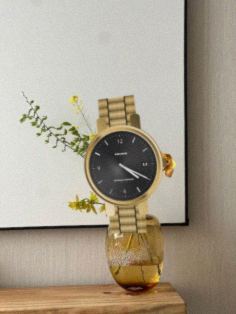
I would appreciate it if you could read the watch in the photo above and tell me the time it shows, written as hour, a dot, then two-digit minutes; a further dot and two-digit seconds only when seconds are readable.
4.20
